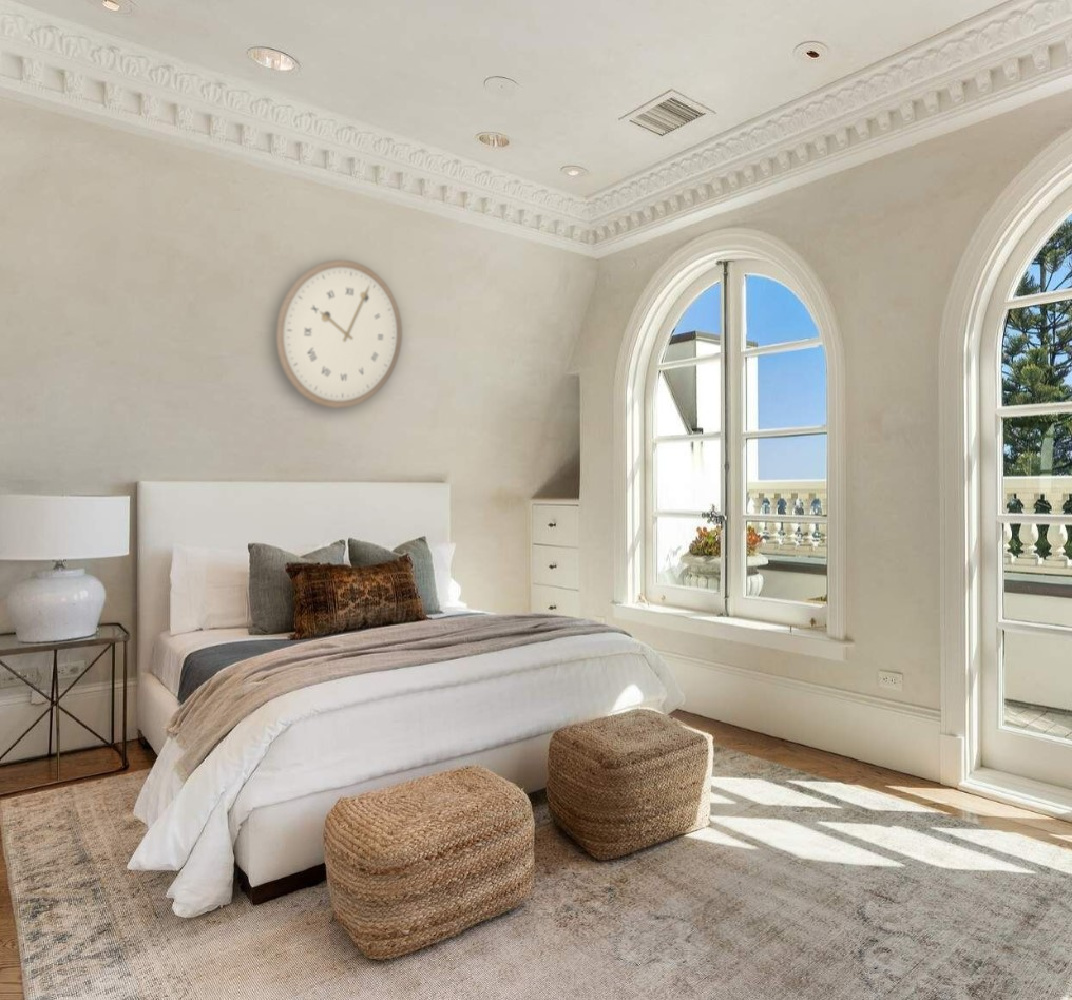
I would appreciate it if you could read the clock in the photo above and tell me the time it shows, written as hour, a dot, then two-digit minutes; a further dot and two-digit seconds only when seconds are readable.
10.04
